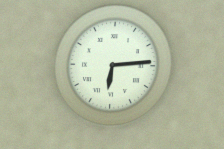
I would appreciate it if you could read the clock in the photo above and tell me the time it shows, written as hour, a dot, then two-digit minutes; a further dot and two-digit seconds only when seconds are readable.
6.14
